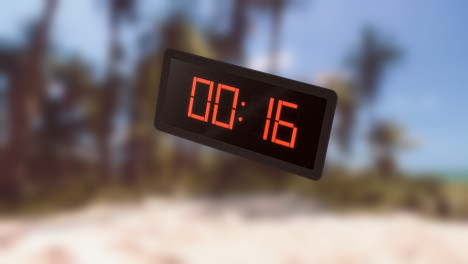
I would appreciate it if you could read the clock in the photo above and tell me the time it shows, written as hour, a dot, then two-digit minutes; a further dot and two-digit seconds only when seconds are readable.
0.16
